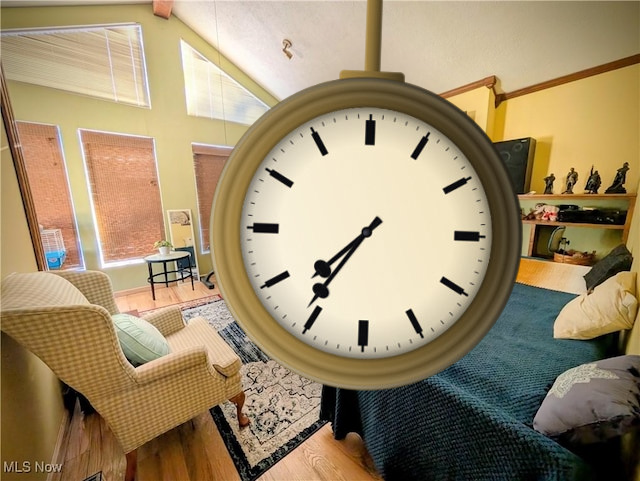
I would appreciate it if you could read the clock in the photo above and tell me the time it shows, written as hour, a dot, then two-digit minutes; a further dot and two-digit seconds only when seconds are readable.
7.36
